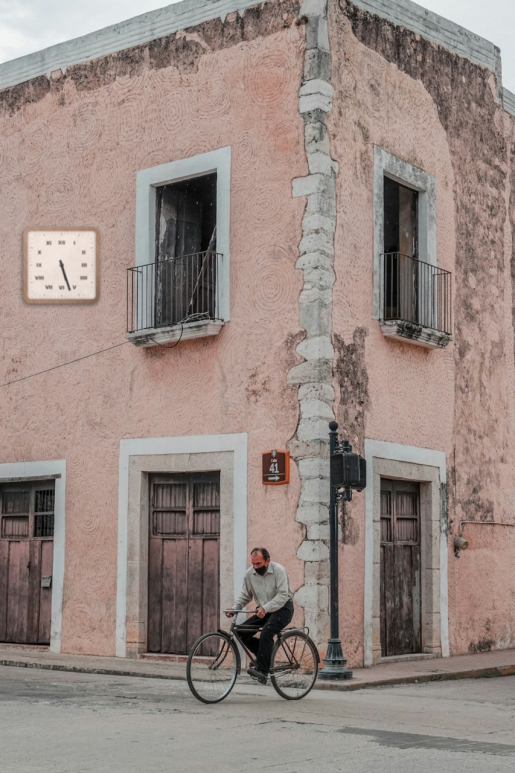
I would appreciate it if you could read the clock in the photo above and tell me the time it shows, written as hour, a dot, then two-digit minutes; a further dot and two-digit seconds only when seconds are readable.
5.27
